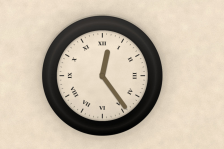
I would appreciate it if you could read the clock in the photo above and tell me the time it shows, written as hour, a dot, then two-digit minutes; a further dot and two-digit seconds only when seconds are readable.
12.24
